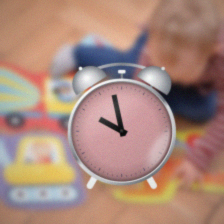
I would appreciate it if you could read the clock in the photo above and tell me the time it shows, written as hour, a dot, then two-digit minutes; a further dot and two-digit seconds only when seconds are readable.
9.58
